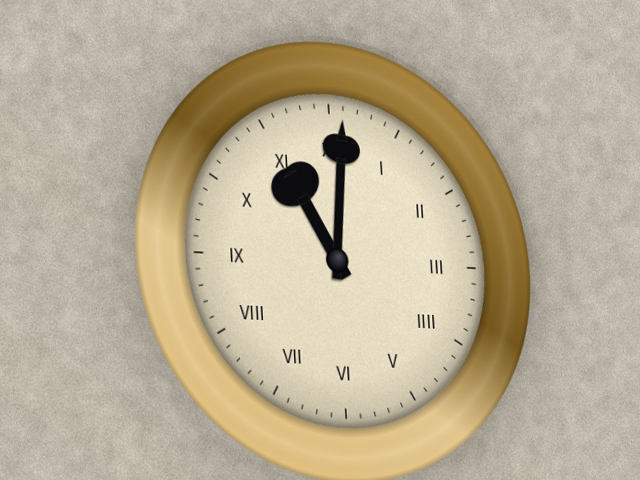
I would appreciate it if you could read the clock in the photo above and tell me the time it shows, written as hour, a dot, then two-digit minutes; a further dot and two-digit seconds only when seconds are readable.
11.01
